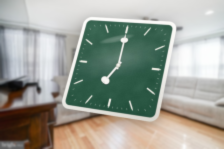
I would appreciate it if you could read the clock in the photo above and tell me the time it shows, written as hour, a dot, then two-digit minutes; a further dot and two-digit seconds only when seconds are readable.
7.00
